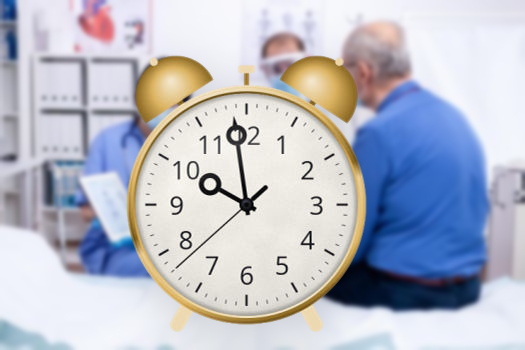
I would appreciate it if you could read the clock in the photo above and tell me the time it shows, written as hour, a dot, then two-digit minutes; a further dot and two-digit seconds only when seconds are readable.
9.58.38
